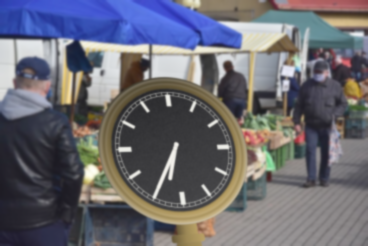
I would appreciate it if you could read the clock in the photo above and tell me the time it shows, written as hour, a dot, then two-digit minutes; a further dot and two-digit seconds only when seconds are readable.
6.35
